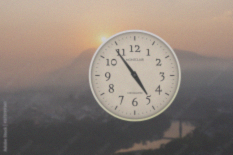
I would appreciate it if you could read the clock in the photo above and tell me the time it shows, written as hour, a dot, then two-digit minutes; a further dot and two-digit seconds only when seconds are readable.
4.54
